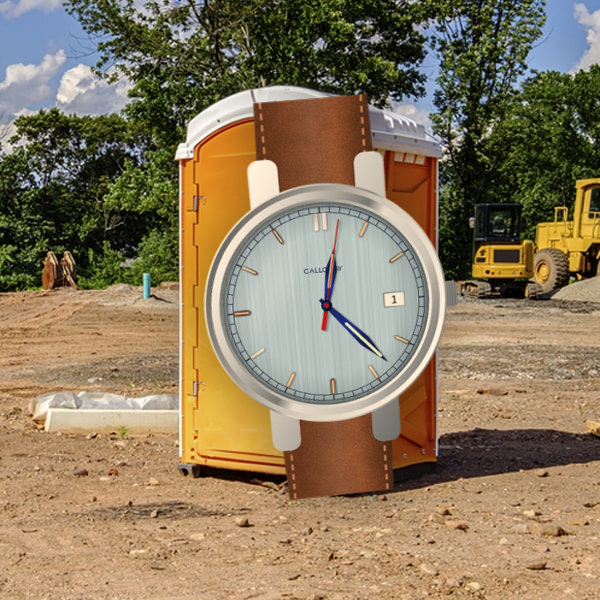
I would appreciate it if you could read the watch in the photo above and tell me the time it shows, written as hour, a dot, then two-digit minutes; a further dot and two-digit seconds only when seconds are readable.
12.23.02
